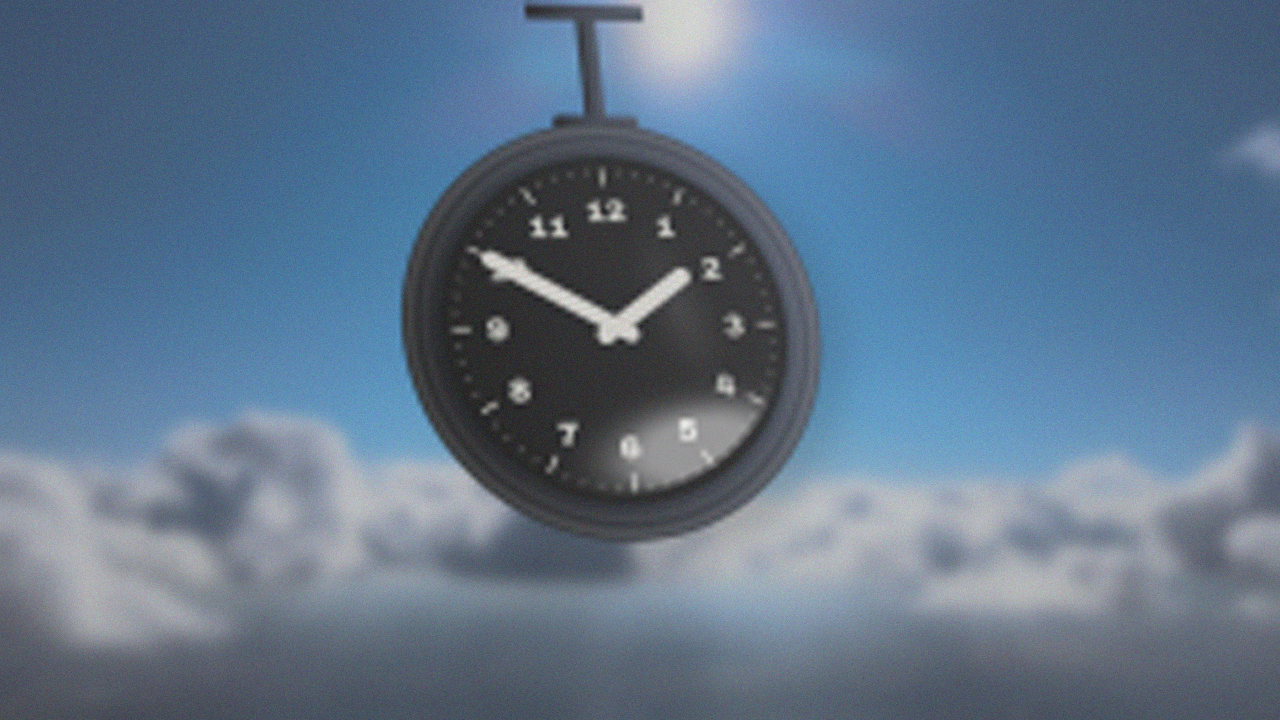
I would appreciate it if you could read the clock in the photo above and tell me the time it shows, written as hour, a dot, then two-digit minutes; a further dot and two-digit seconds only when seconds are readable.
1.50
